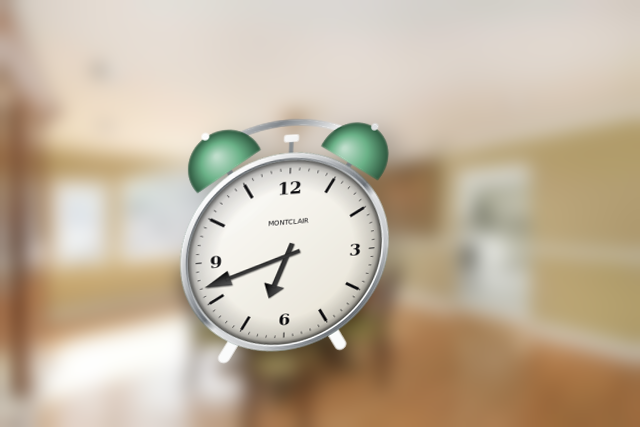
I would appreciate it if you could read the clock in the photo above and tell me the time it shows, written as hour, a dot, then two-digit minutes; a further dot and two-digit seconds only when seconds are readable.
6.42
